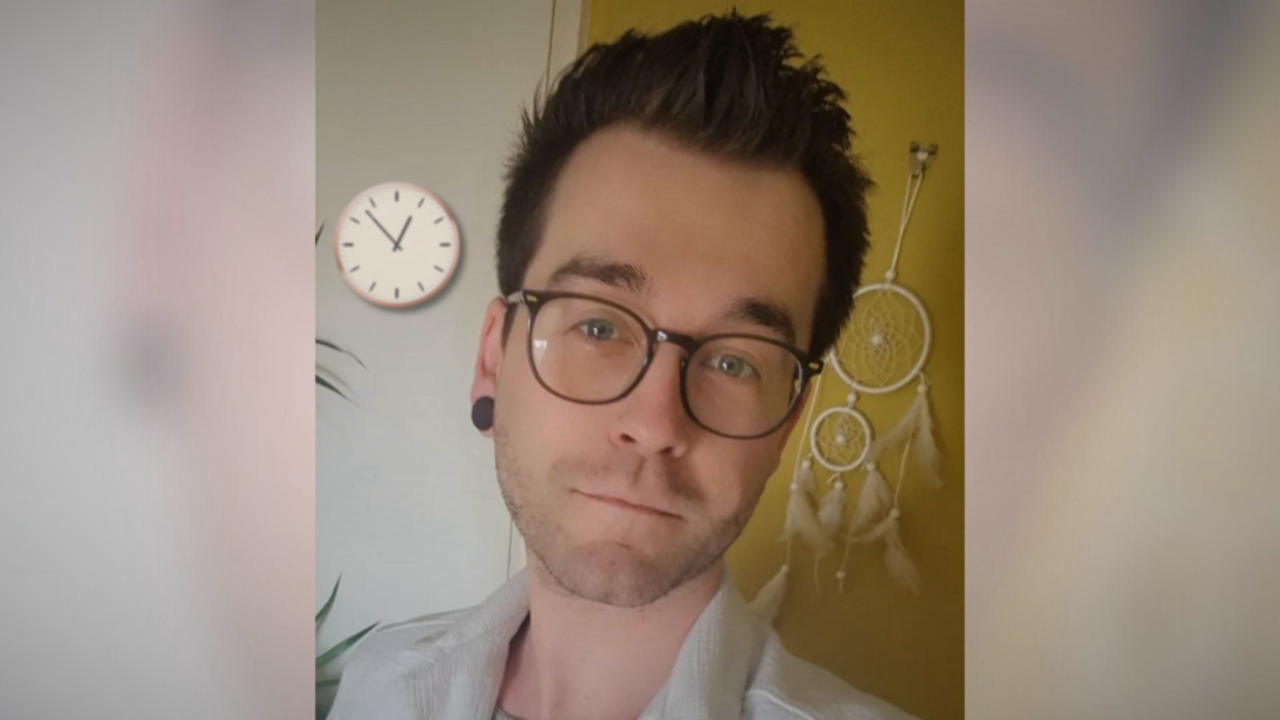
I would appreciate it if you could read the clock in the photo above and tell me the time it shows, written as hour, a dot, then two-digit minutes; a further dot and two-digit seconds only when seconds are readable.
12.53
